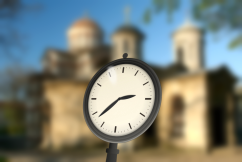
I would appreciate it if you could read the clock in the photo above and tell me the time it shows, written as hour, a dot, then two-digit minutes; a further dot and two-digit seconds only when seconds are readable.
2.38
